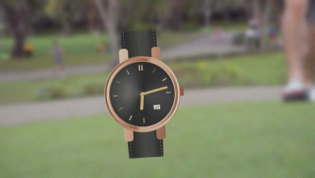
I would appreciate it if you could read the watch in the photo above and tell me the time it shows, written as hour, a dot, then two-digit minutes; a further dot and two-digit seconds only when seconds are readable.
6.13
